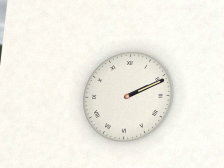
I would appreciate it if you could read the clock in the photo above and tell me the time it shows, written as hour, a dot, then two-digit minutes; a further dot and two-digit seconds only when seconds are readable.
2.11
